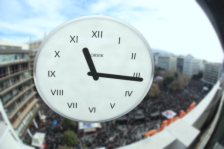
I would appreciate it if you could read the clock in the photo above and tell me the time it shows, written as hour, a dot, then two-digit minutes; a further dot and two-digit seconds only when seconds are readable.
11.16
